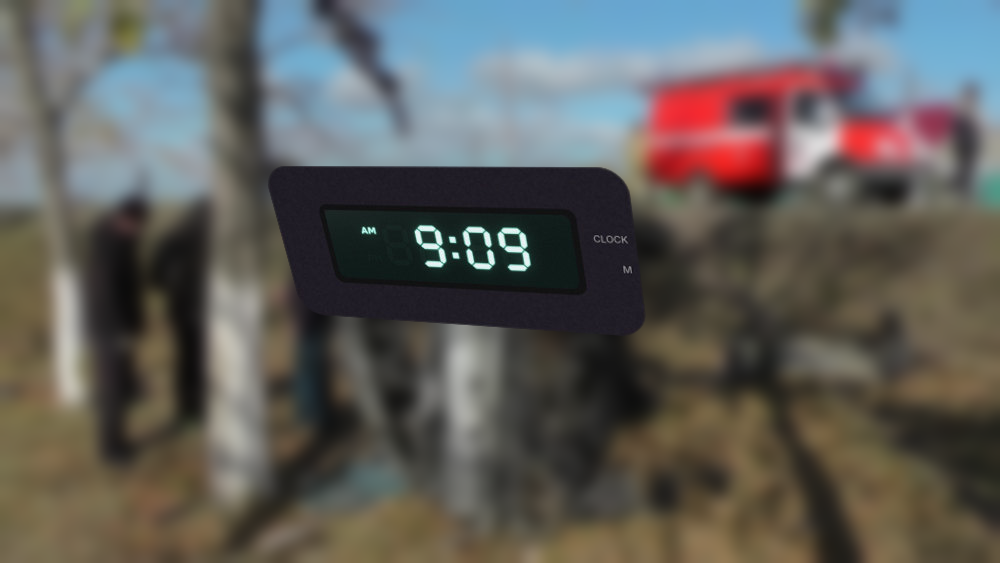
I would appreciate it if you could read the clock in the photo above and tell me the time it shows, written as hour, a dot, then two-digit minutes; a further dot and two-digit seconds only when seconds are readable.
9.09
